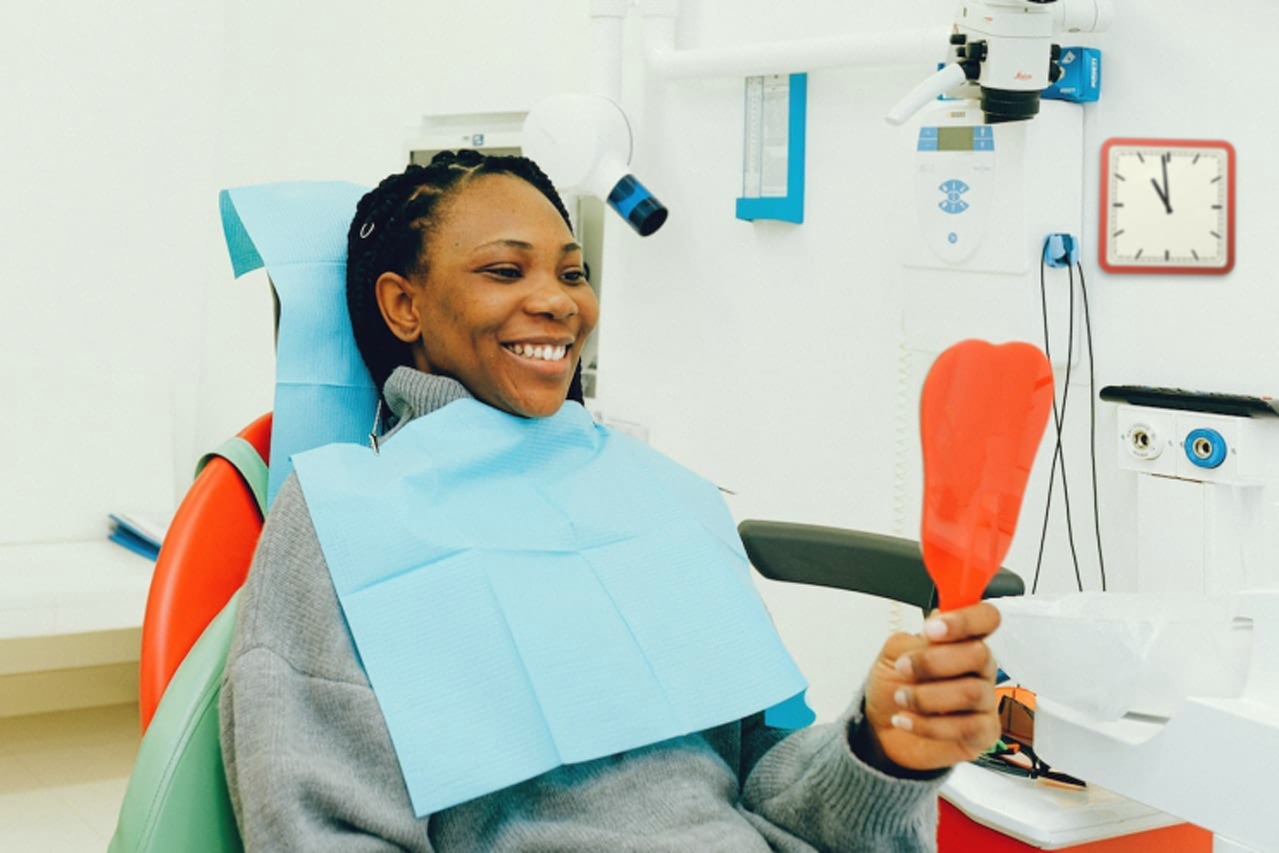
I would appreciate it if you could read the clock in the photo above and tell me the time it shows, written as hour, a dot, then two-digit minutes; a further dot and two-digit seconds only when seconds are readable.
10.59
